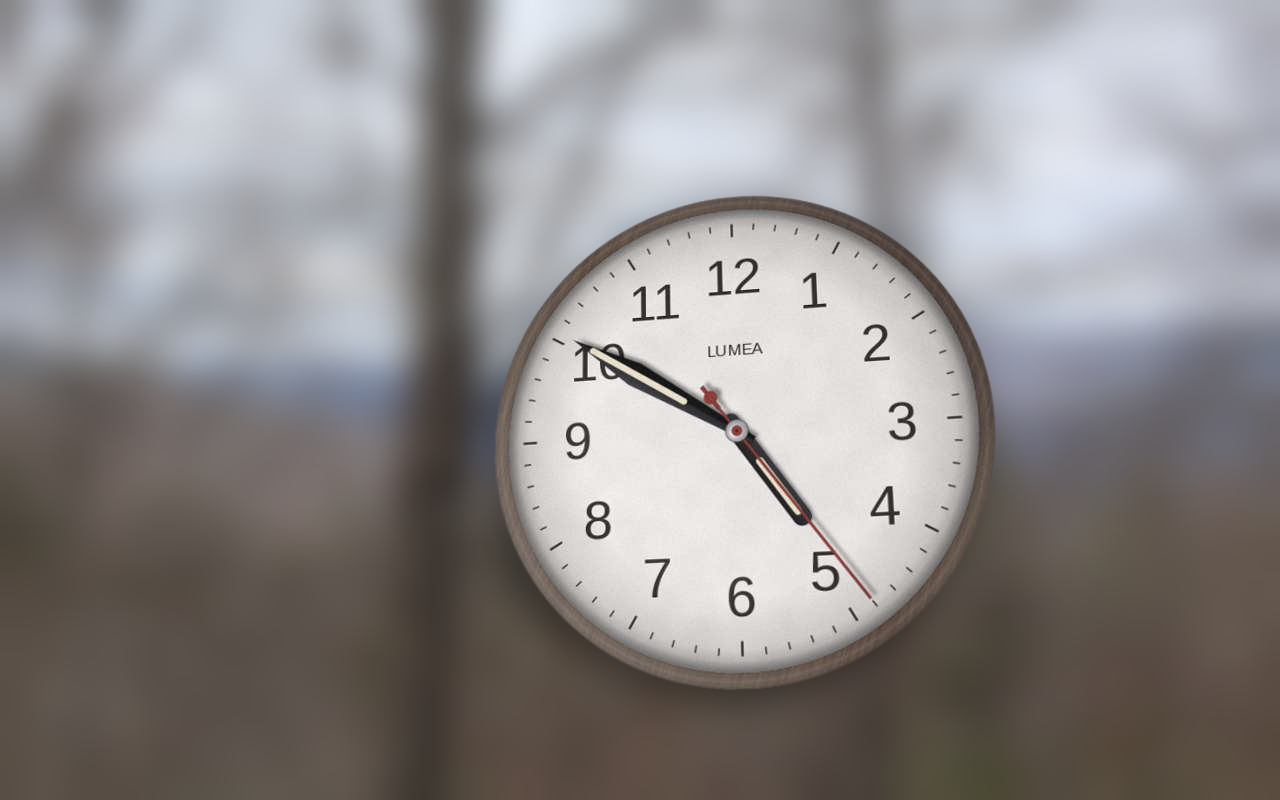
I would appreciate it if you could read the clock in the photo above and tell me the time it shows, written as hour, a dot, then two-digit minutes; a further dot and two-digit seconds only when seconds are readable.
4.50.24
